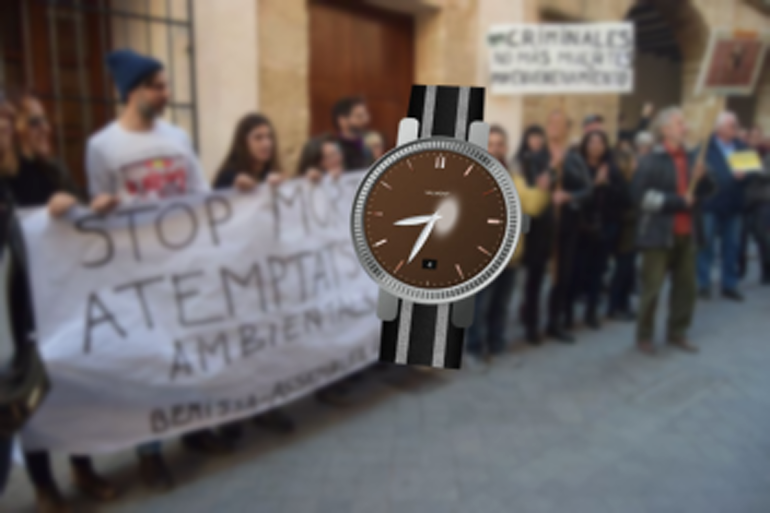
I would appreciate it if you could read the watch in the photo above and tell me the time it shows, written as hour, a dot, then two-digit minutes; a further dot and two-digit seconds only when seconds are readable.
8.34
